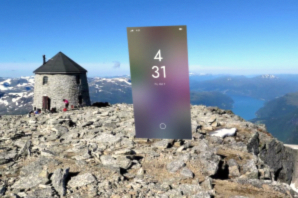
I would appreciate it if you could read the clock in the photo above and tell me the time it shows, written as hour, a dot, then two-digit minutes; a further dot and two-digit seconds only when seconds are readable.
4.31
